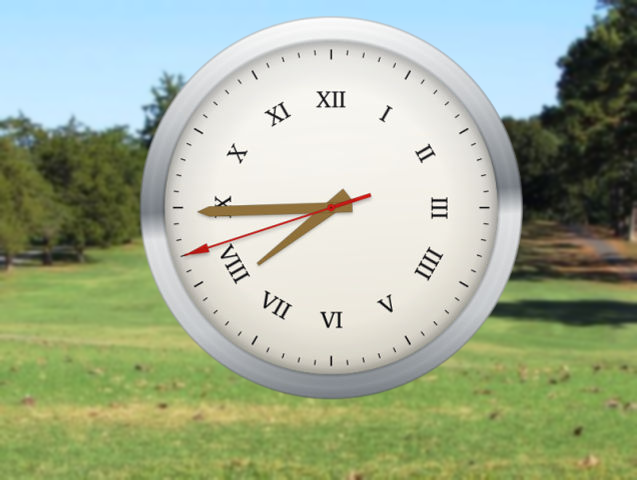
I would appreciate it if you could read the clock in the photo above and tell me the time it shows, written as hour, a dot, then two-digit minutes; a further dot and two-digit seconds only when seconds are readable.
7.44.42
